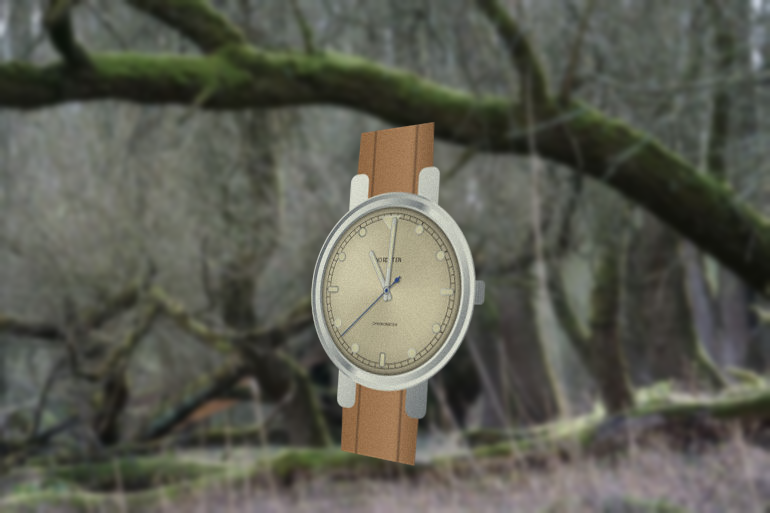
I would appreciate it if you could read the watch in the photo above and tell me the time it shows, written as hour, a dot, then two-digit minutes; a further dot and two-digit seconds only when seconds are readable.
11.00.38
